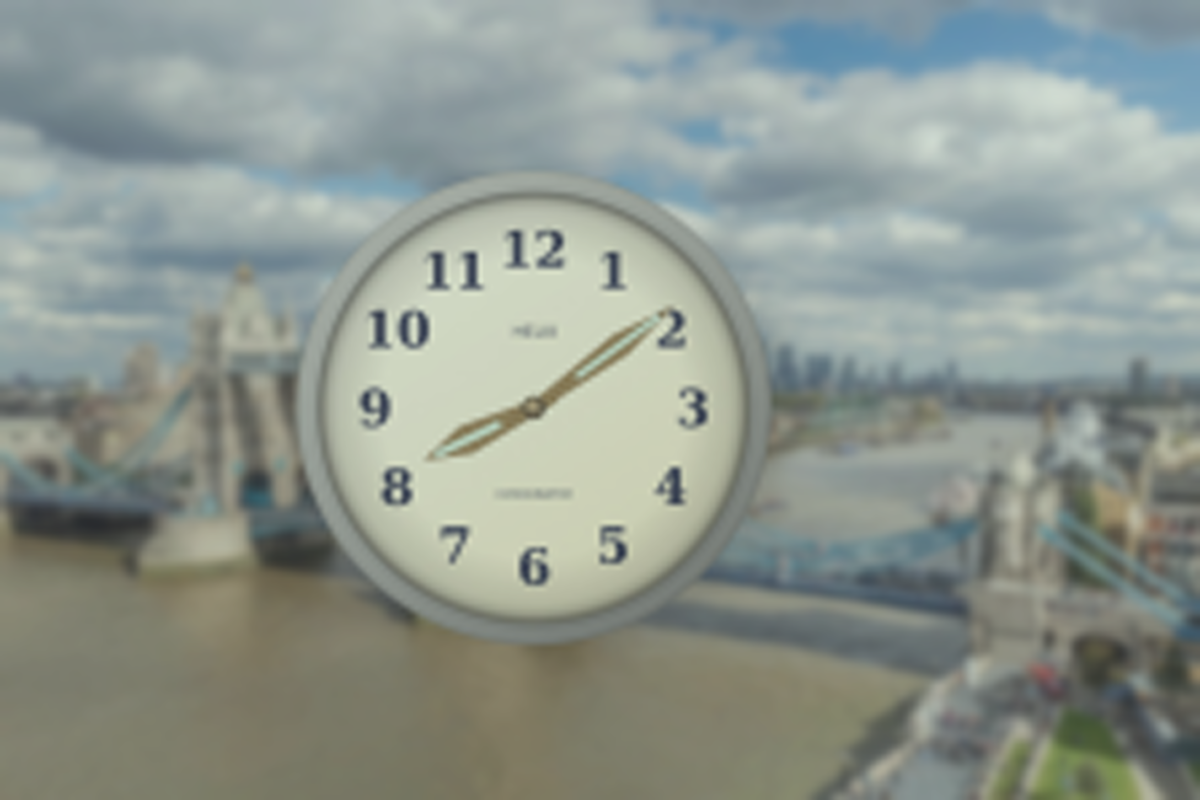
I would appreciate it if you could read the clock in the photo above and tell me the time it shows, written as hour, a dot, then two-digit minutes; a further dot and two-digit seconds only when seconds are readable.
8.09
